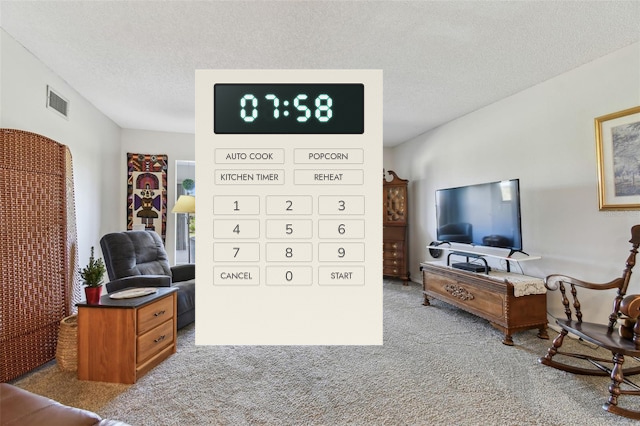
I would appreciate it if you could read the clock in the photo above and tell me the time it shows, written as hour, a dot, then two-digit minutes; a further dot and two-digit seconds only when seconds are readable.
7.58
